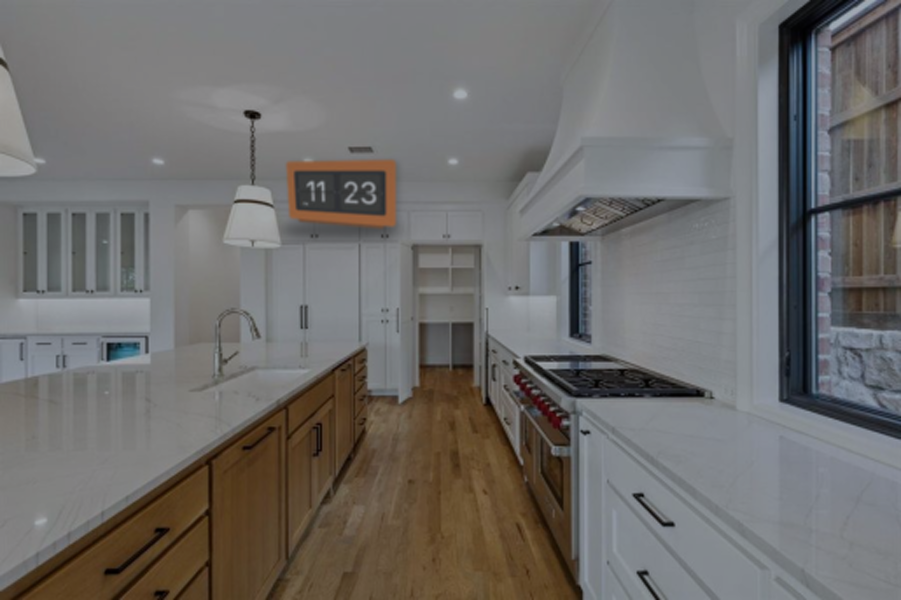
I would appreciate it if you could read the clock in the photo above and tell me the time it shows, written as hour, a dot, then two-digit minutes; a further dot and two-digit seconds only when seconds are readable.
11.23
